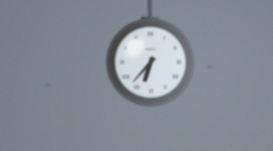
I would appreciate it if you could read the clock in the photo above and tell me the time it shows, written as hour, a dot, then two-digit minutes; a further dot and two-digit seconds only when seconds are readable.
6.37
